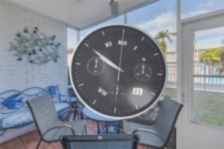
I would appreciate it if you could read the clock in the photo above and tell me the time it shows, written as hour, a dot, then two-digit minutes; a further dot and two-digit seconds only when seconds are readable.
9.50
